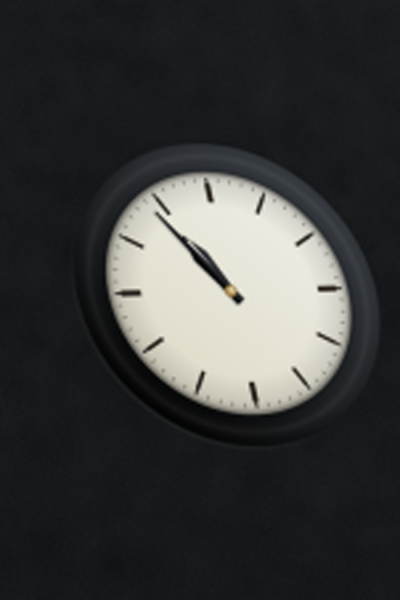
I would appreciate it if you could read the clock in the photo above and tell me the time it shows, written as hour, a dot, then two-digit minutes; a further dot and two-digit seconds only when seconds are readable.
10.54
